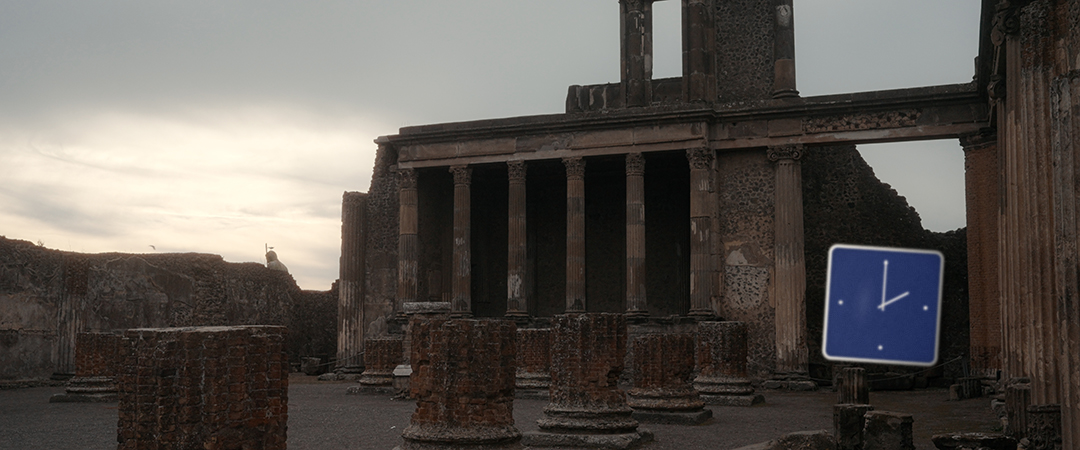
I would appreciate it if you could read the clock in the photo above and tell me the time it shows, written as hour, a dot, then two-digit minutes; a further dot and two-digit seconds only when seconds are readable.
2.00
